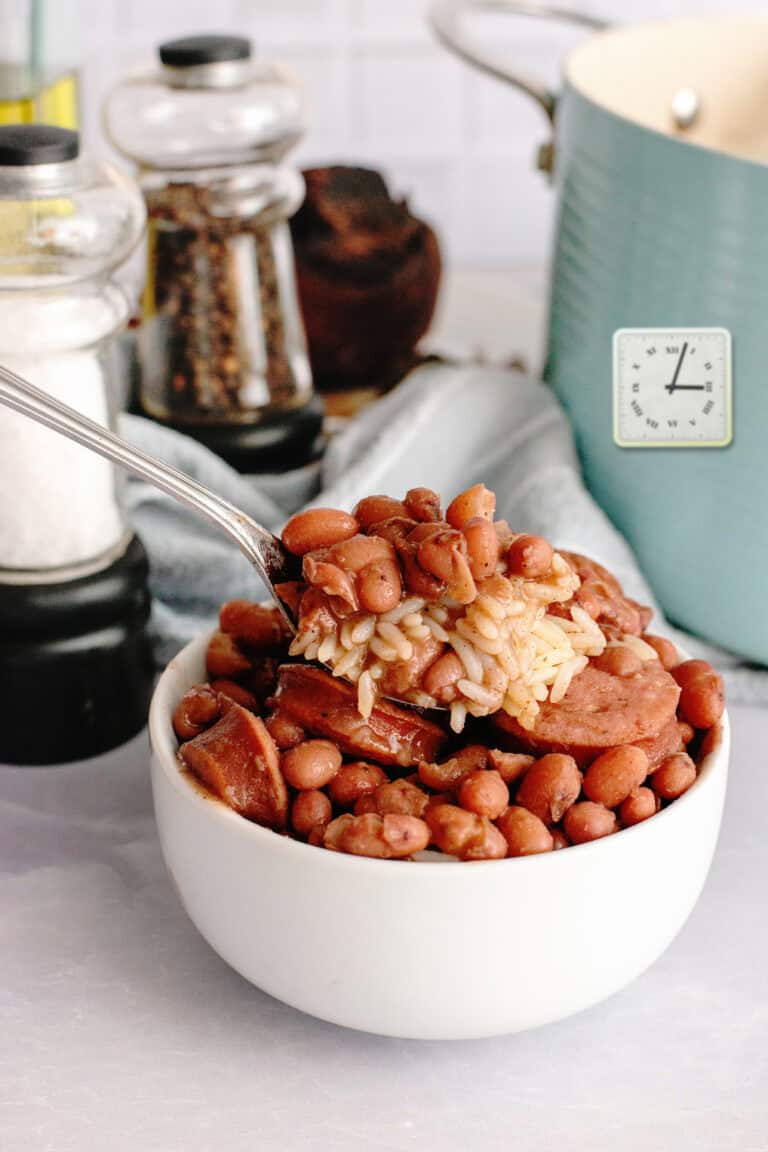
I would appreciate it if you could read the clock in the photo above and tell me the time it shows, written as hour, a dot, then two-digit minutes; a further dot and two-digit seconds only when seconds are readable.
3.03
